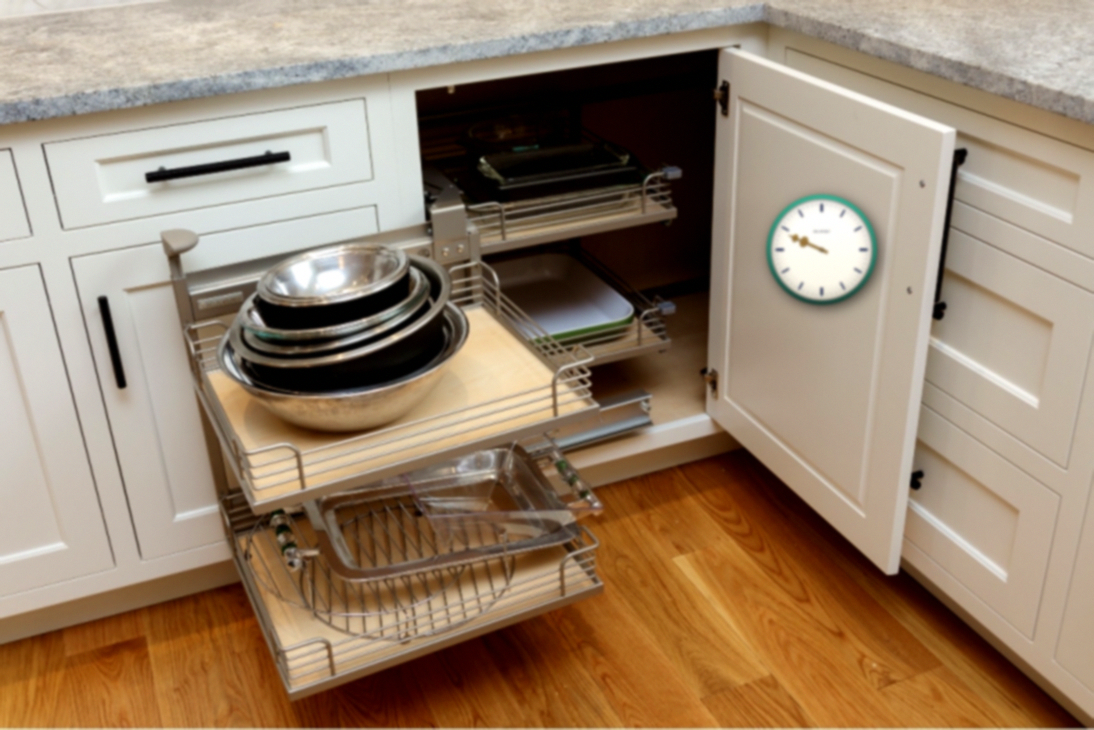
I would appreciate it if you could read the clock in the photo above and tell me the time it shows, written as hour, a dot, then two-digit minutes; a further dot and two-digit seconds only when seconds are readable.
9.49
